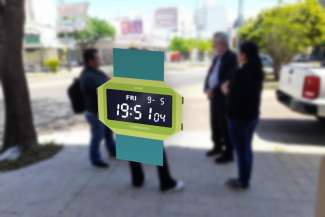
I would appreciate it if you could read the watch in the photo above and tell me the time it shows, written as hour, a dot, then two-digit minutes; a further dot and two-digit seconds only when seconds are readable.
19.51.04
